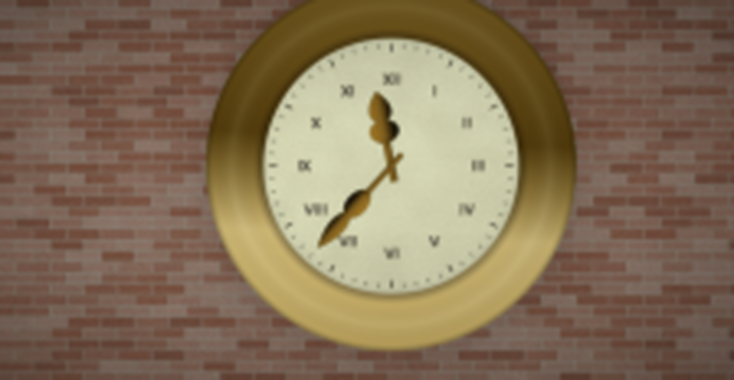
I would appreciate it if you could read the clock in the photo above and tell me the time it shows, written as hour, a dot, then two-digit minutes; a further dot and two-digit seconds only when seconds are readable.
11.37
